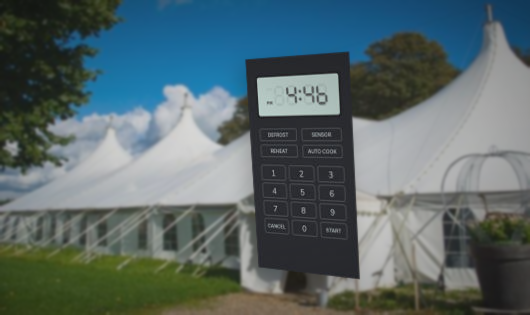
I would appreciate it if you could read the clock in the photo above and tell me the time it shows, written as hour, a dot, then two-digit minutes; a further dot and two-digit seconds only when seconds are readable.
4.46
